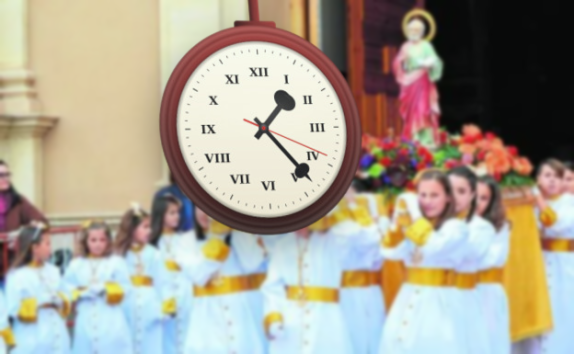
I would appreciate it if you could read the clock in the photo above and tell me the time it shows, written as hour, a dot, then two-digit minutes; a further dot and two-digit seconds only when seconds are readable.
1.23.19
